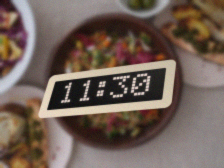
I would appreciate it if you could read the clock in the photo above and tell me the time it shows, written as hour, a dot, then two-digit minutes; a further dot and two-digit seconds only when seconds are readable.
11.30
